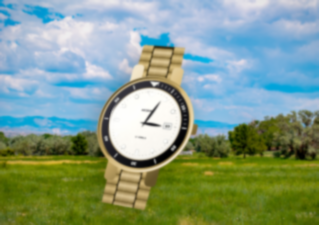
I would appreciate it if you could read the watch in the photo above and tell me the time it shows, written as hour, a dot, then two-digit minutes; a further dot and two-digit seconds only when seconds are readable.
3.04
